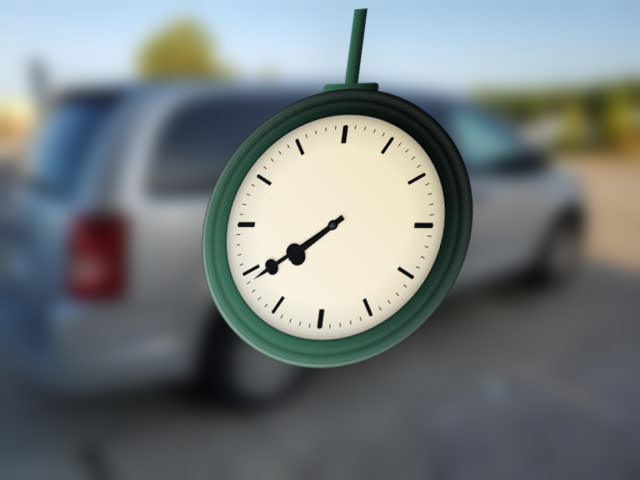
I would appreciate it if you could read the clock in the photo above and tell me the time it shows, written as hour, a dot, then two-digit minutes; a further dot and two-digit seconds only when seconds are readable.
7.39
